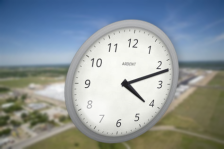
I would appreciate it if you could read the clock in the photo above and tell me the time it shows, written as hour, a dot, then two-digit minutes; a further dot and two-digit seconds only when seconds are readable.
4.12
